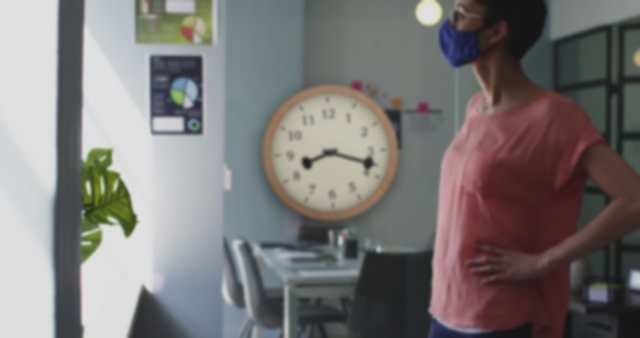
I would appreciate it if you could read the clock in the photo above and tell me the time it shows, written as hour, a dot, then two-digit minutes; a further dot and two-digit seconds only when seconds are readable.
8.18
